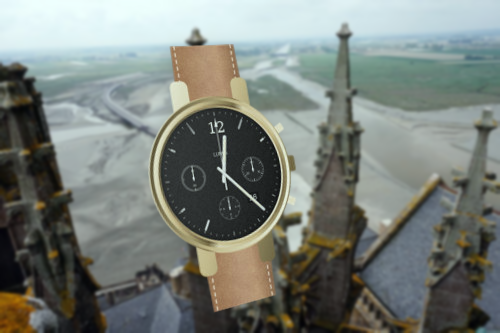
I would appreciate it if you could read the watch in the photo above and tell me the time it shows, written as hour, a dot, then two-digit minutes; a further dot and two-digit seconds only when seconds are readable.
12.23
